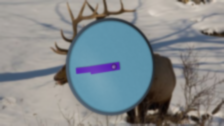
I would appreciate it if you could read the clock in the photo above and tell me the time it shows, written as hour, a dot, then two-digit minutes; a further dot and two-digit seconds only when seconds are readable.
8.44
